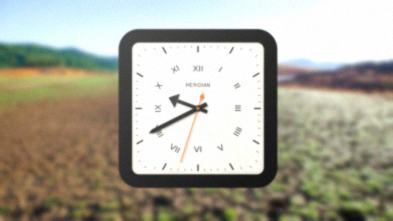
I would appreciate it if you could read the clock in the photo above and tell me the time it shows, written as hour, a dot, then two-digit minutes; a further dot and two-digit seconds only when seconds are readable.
9.40.33
